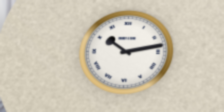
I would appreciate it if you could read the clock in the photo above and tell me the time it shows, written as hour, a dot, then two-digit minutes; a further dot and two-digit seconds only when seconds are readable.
10.13
